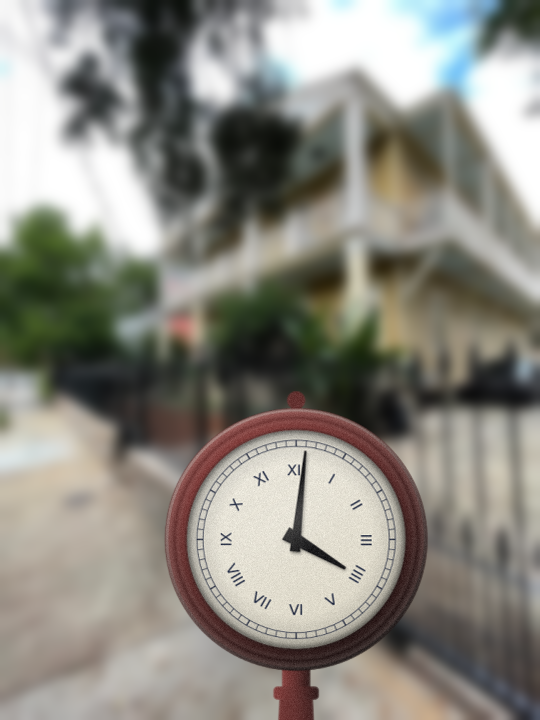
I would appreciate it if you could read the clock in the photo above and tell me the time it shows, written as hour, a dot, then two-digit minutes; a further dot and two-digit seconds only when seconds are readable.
4.01
